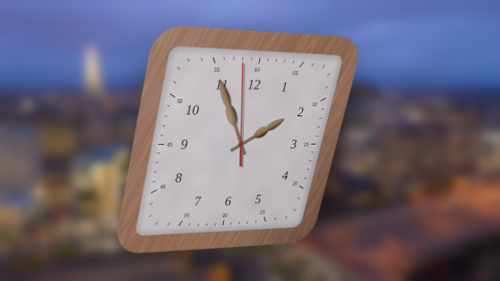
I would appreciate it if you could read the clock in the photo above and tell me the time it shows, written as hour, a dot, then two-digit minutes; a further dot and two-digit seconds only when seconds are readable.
1.54.58
